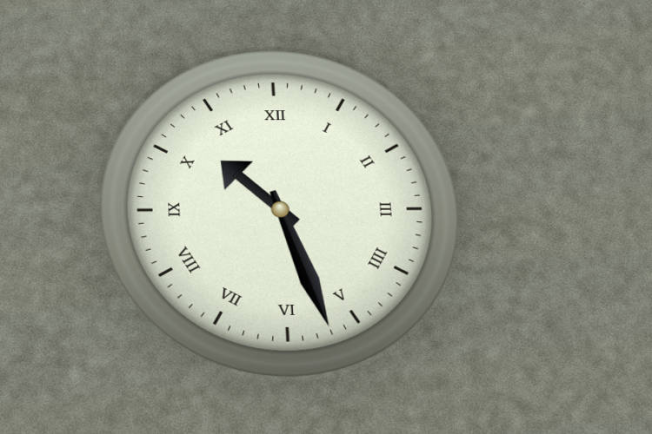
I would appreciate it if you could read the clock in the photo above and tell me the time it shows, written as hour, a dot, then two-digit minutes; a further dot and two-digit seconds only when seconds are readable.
10.27
